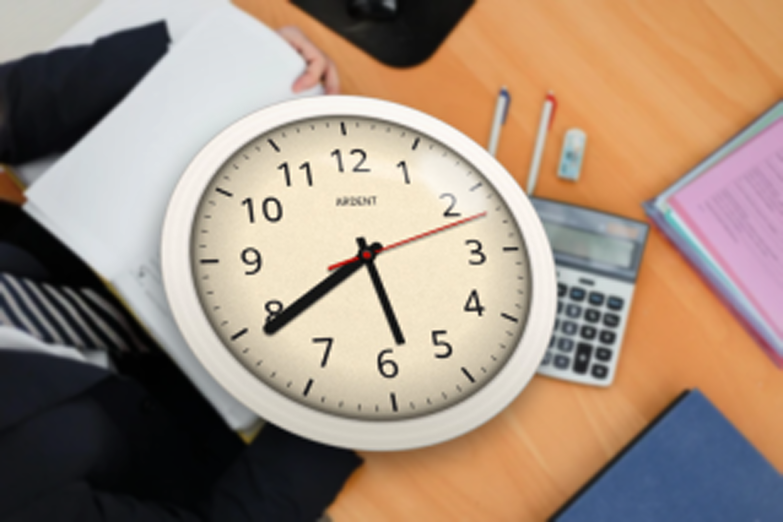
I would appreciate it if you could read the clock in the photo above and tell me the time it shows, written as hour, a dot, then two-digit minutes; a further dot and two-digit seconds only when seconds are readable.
5.39.12
